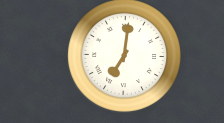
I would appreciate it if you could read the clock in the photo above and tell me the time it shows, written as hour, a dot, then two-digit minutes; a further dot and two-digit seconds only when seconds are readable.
7.01
